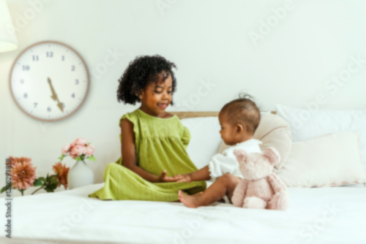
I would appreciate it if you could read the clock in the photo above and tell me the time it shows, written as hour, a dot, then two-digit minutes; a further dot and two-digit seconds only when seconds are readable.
5.26
